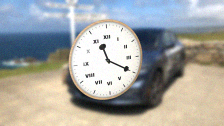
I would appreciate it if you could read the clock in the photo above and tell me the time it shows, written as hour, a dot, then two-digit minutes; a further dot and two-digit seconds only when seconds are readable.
11.20
